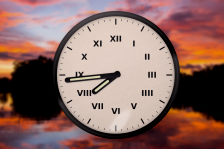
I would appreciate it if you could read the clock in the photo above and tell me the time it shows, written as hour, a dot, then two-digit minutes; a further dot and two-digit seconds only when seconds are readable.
7.44
